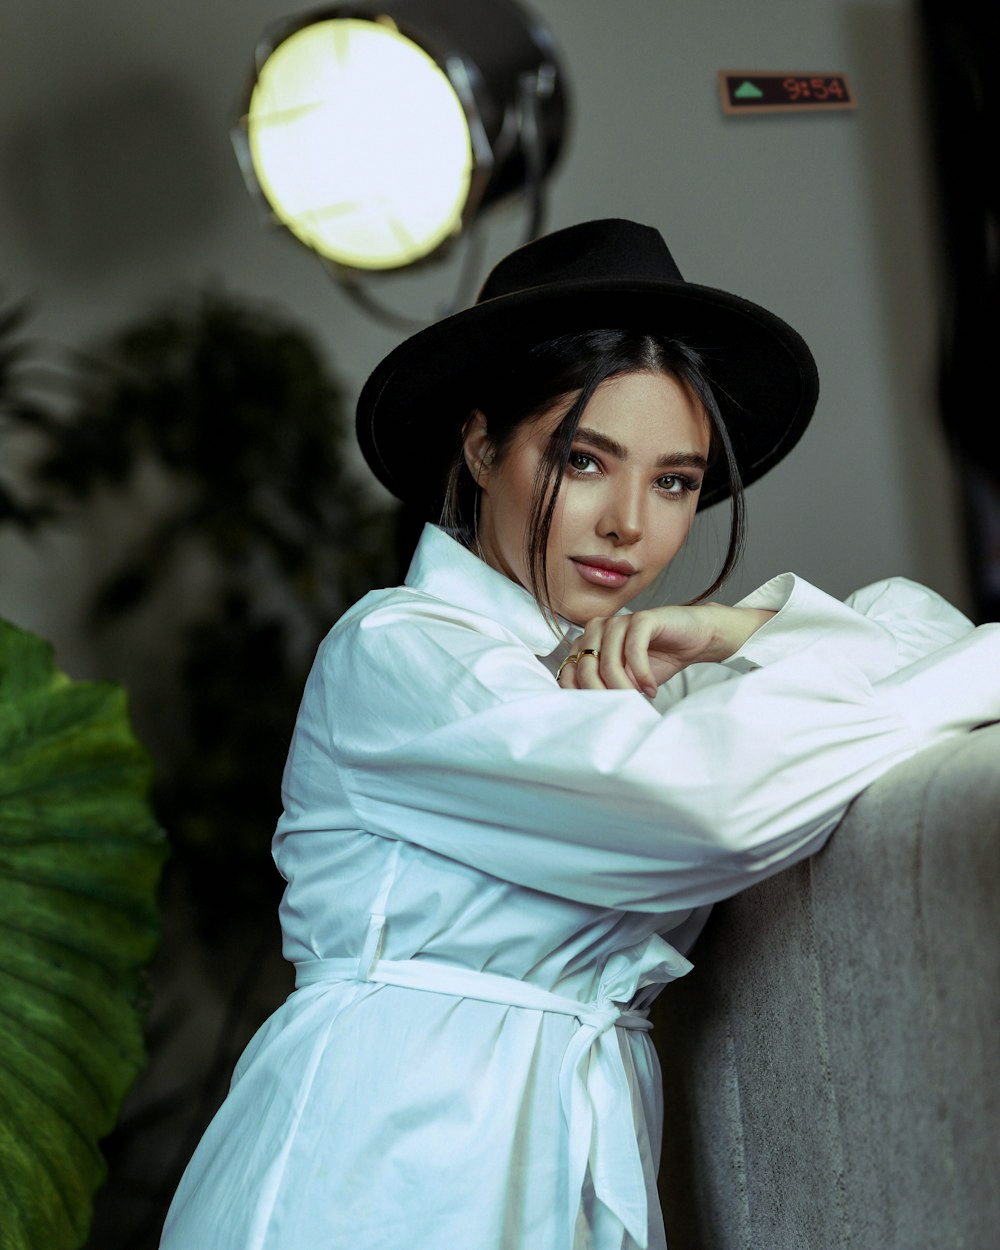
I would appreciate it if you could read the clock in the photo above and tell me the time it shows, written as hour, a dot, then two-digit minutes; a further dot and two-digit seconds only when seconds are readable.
9.54
